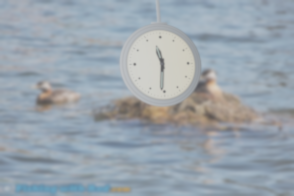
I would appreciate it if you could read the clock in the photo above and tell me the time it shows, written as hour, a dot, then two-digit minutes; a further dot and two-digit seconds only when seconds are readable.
11.31
